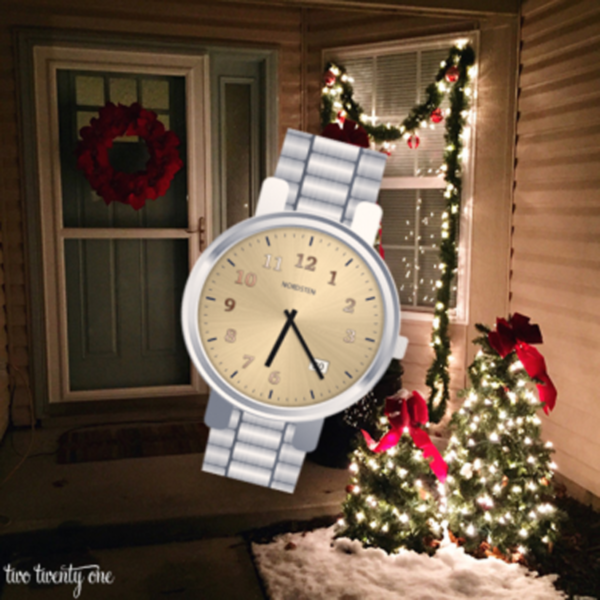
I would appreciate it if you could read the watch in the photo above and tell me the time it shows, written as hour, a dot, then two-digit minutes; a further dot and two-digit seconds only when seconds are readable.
6.23
